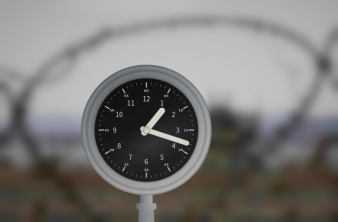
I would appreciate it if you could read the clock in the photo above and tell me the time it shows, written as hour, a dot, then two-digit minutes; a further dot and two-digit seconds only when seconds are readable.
1.18
